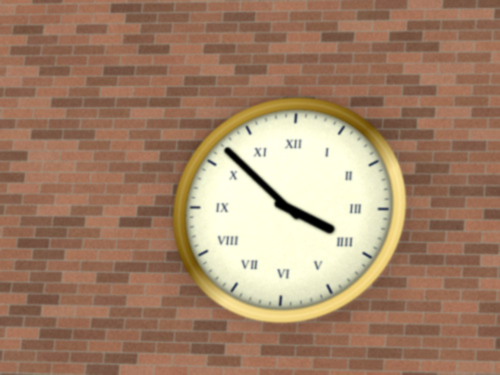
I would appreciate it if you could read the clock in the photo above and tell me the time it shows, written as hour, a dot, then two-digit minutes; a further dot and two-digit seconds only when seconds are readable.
3.52
